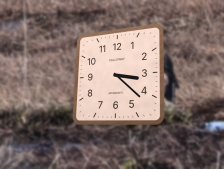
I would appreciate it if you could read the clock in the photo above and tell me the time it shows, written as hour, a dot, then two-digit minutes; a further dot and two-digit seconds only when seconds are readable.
3.22
